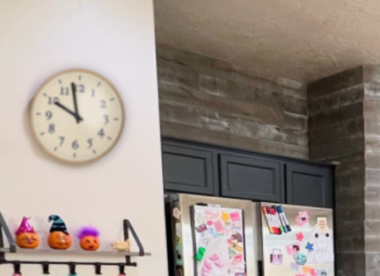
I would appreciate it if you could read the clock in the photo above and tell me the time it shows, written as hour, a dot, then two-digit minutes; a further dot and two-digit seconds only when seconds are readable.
9.58
